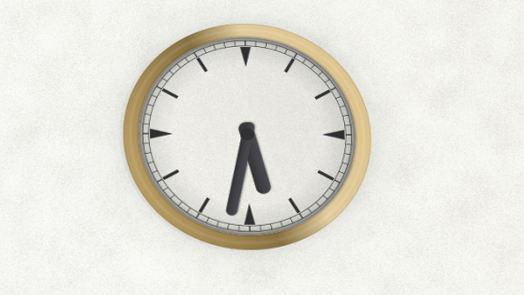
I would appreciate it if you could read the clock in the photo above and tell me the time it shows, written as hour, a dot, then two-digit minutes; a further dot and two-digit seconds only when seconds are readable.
5.32
